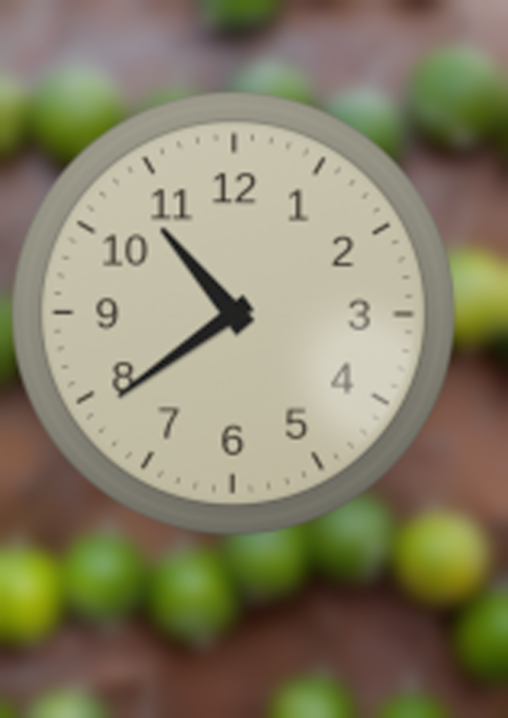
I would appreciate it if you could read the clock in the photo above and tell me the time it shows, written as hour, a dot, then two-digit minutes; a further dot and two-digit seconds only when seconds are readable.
10.39
